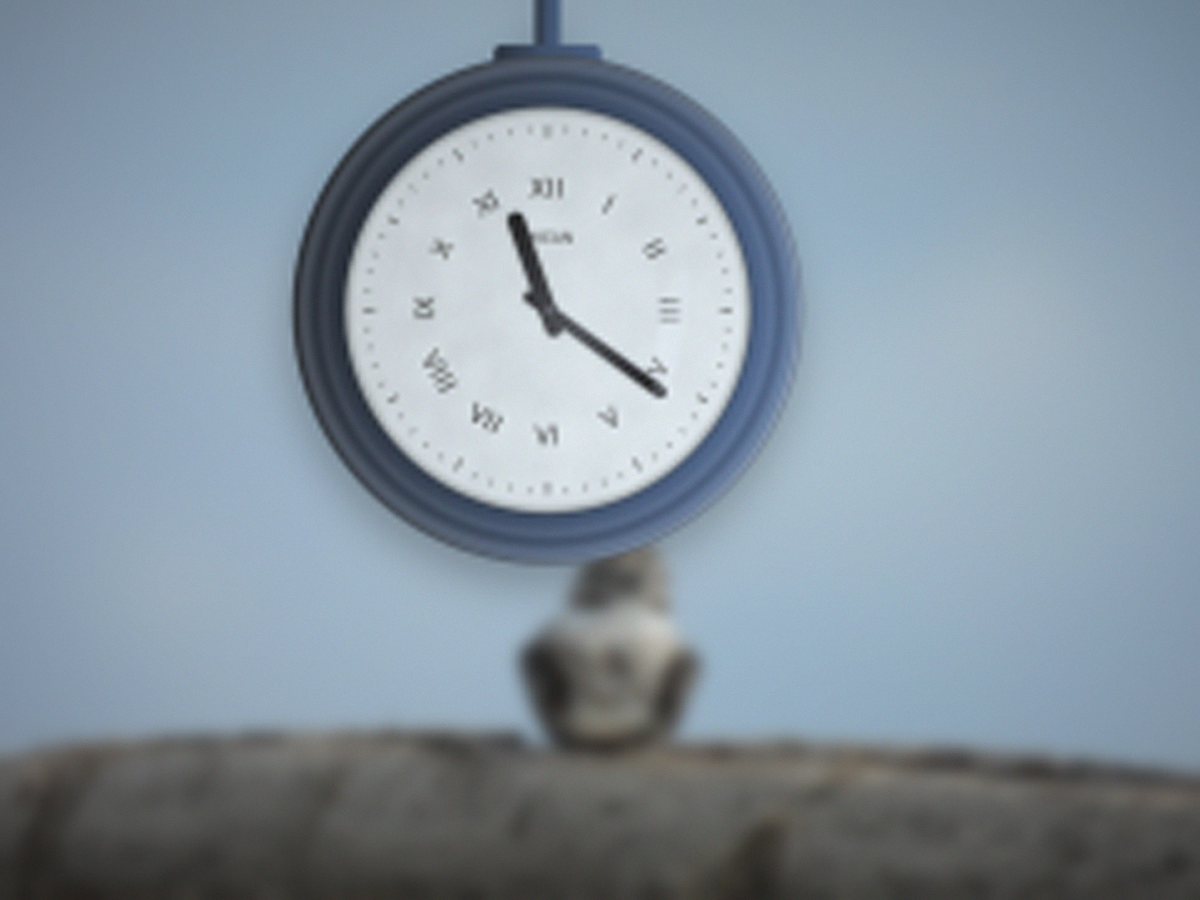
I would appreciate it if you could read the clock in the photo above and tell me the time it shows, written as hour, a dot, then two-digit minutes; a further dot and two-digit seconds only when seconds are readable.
11.21
